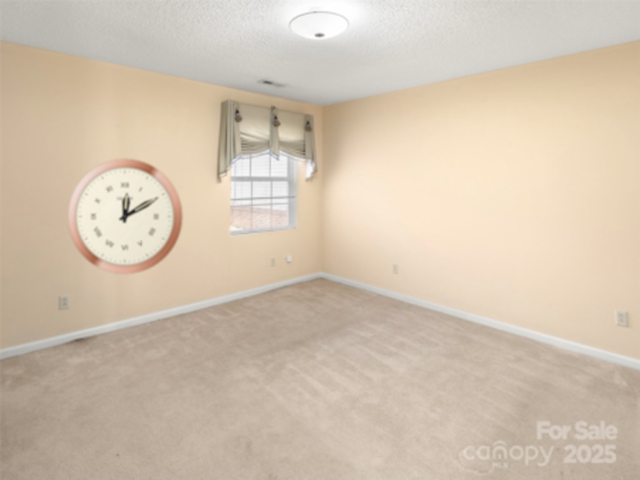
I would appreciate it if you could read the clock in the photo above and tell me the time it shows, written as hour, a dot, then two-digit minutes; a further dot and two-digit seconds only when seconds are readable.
12.10
